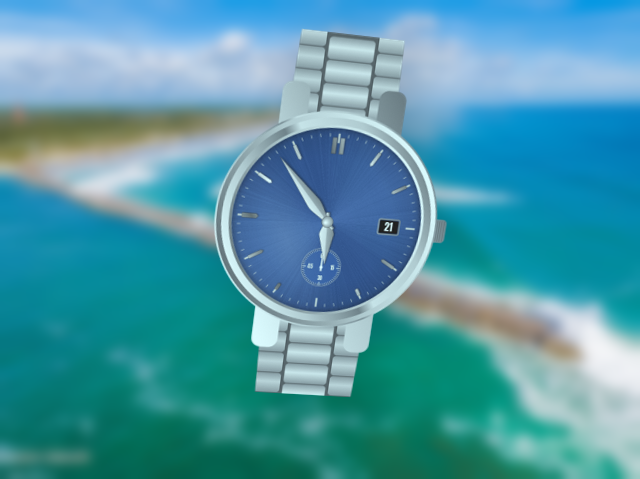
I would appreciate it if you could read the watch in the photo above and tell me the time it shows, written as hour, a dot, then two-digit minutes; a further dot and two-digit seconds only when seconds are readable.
5.53
